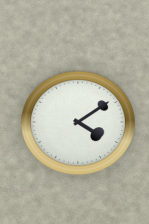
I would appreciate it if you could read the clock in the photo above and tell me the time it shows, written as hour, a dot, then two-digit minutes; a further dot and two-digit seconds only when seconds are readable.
4.09
